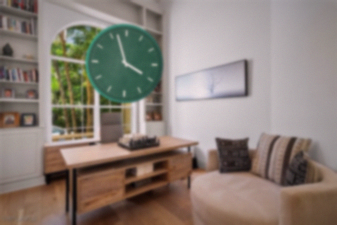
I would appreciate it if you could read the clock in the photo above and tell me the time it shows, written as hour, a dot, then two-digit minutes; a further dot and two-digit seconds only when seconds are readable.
3.57
